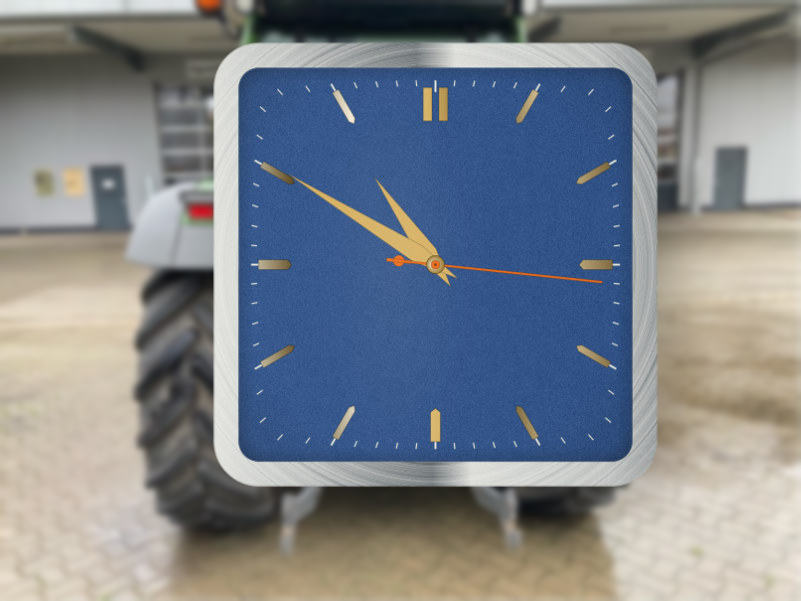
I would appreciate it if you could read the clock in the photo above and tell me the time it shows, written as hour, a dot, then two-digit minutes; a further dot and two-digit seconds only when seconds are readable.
10.50.16
